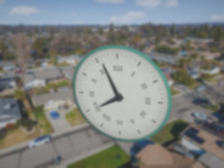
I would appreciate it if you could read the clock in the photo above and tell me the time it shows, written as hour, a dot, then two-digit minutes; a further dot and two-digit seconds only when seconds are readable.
7.56
